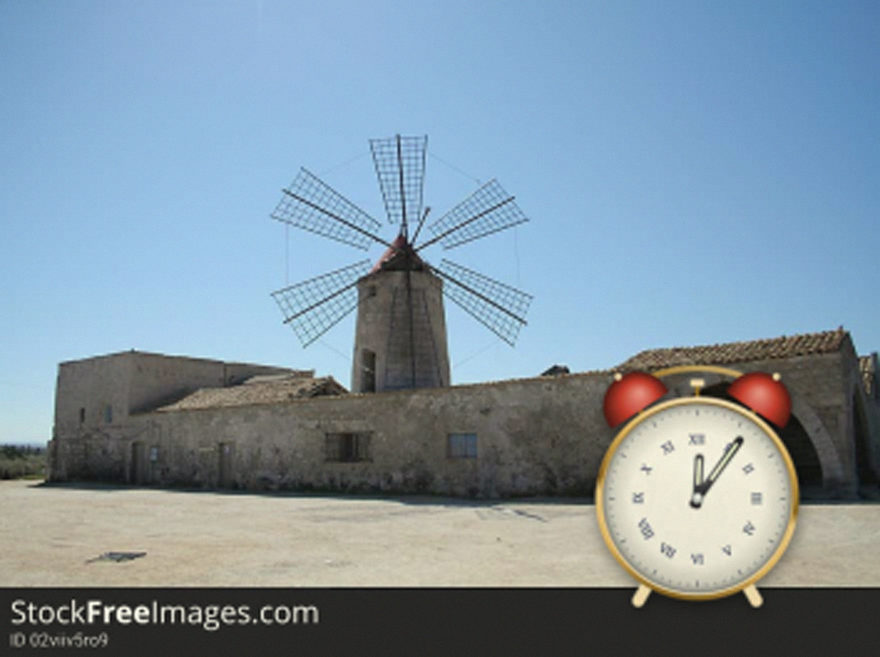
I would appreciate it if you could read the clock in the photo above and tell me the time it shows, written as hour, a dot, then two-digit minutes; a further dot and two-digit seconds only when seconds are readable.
12.06
